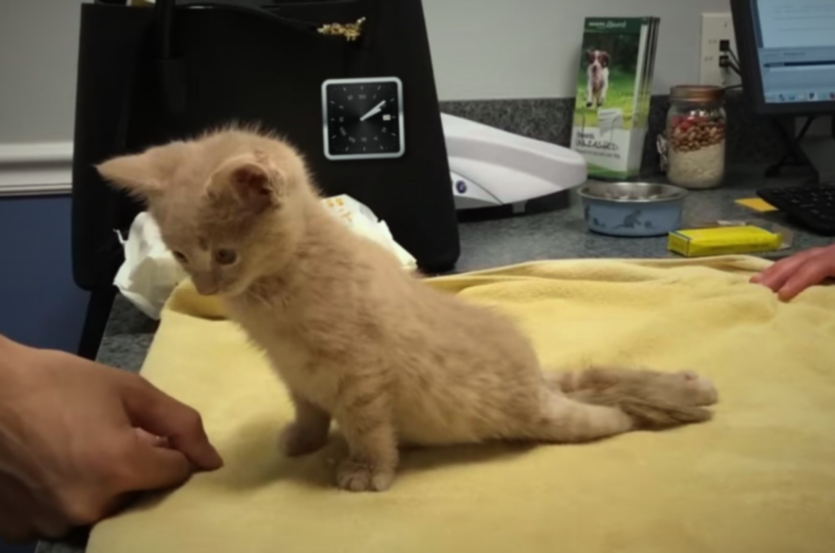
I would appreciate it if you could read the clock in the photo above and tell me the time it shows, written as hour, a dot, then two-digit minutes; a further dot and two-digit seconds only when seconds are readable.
2.09
